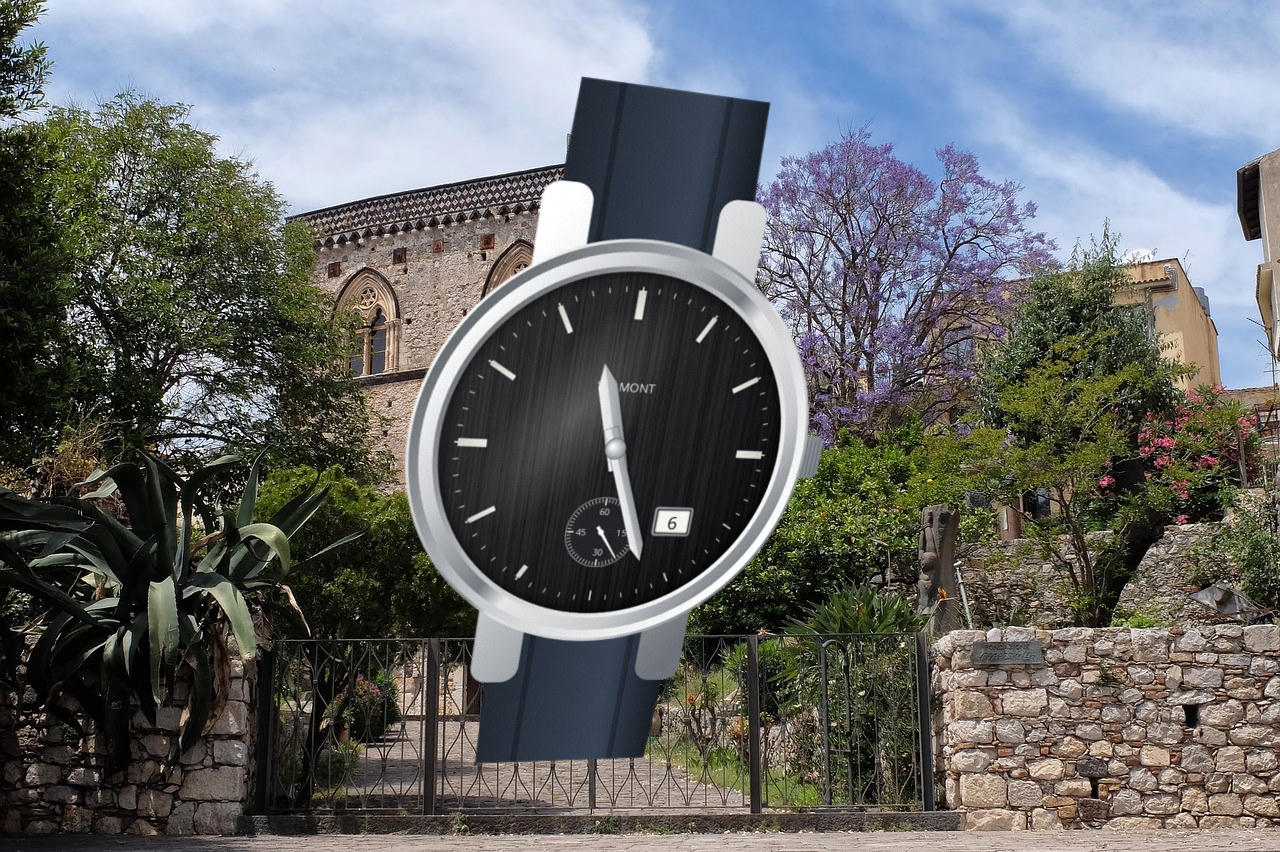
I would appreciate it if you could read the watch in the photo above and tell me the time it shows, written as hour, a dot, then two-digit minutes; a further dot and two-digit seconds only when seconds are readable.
11.26.24
